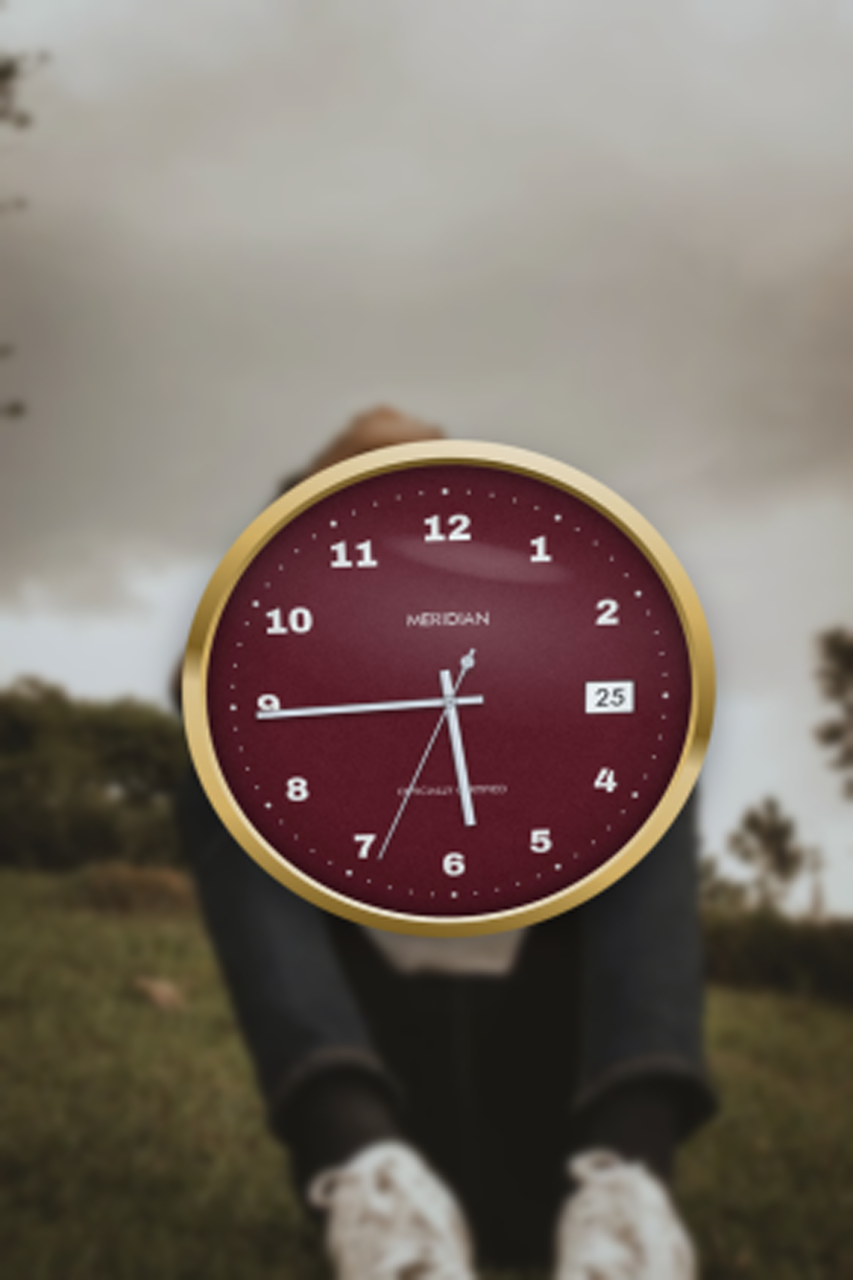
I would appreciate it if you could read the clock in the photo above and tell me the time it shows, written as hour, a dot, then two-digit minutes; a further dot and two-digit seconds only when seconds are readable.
5.44.34
